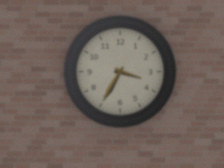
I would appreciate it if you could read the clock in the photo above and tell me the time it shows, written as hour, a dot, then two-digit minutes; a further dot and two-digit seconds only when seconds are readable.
3.35
